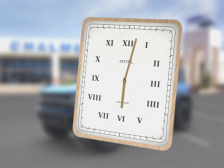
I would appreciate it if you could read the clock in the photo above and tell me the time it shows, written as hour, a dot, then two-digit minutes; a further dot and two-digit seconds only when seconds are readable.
6.02
